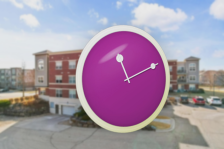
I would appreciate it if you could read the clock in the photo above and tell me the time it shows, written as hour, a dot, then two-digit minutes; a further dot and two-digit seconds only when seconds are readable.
11.11
